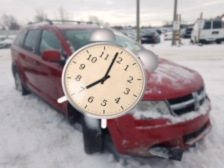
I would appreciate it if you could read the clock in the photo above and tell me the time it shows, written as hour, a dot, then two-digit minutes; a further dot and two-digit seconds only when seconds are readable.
6.59
